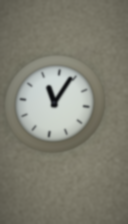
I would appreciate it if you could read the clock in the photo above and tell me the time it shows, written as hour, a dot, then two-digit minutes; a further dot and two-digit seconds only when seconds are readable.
11.04
